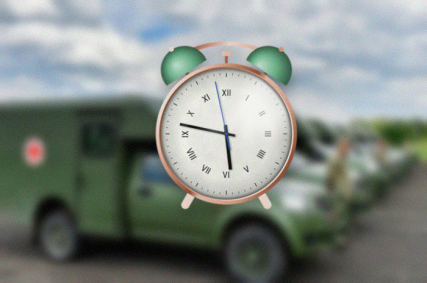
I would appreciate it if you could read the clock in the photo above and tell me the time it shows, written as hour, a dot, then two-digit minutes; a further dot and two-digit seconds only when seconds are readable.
5.46.58
